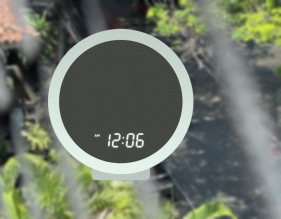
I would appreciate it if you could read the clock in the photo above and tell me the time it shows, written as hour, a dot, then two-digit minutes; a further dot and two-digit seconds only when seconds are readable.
12.06
